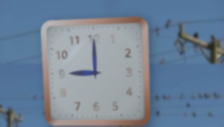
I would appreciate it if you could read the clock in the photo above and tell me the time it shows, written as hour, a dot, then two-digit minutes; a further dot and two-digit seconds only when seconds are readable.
9.00
